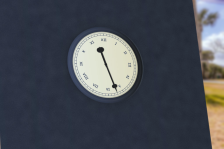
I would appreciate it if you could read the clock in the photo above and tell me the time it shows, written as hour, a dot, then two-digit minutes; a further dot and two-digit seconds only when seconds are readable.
11.27
